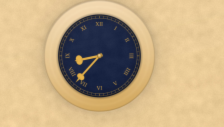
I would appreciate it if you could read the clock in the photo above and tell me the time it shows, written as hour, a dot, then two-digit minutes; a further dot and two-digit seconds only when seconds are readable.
8.37
